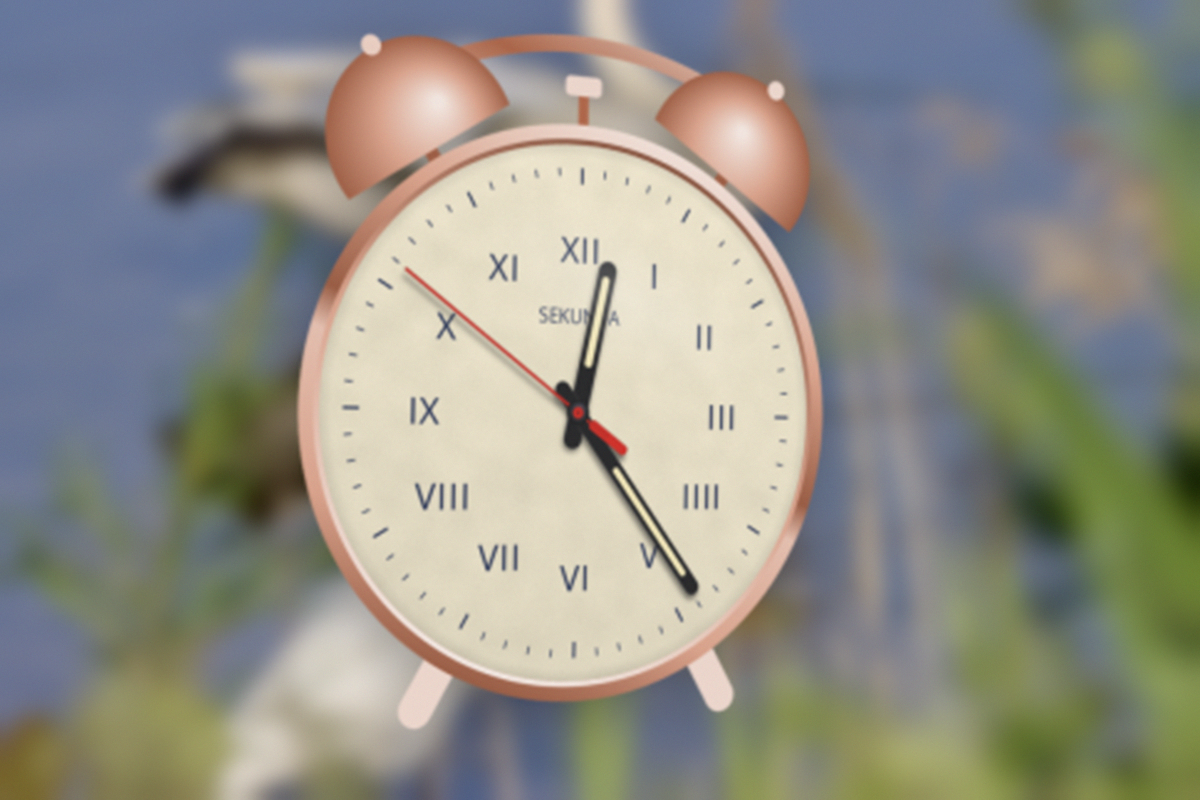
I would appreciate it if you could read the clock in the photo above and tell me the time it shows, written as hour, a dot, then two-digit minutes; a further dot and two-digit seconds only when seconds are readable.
12.23.51
